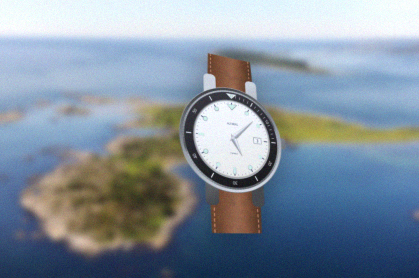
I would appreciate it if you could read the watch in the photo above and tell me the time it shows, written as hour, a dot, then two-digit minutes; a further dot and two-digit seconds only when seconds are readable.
5.08
